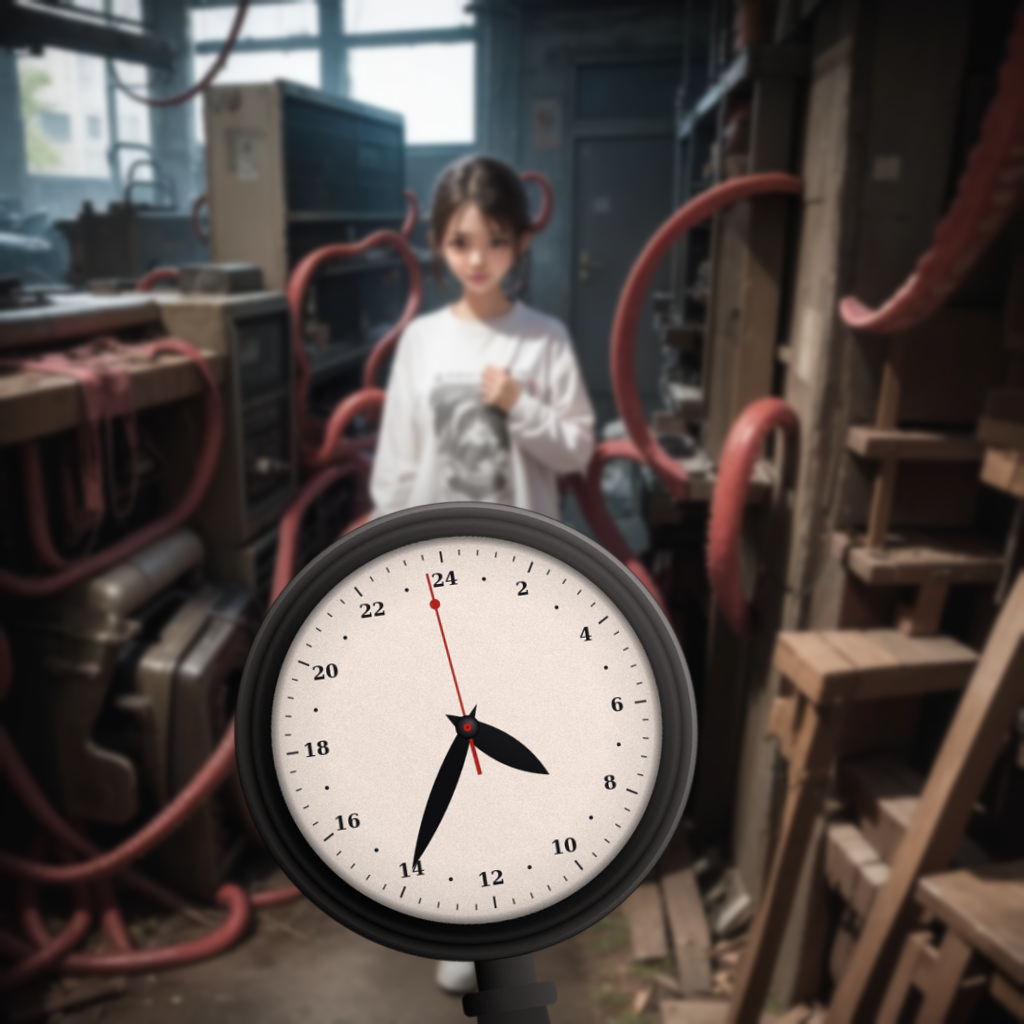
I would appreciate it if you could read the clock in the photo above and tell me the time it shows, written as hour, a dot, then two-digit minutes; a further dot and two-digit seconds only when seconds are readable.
8.34.59
